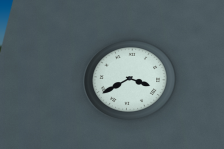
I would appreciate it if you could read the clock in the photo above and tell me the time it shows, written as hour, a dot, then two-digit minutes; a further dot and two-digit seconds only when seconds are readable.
3.39
